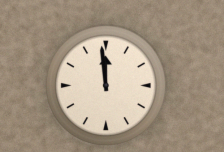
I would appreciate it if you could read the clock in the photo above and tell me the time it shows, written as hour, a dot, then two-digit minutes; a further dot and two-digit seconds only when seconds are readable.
11.59
